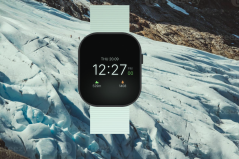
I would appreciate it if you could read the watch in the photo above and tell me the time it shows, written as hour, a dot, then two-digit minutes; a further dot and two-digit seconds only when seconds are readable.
12.27
